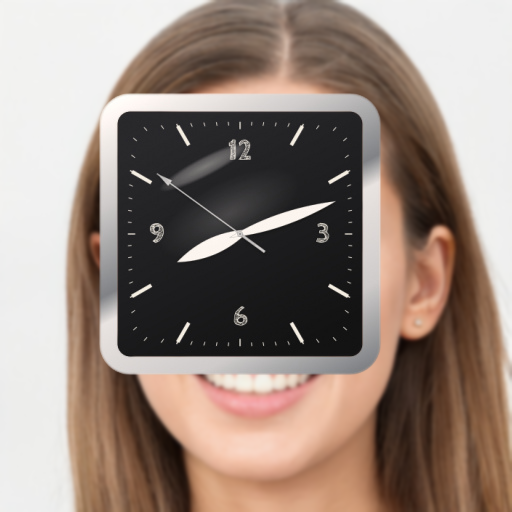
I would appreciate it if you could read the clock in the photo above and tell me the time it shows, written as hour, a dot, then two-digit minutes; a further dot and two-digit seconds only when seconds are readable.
8.11.51
